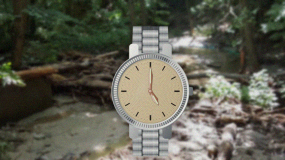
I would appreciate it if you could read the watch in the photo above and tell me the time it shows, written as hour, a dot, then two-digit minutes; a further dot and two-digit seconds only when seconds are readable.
5.00
